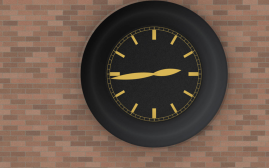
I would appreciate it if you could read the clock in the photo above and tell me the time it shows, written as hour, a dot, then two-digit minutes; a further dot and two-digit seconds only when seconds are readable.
2.44
